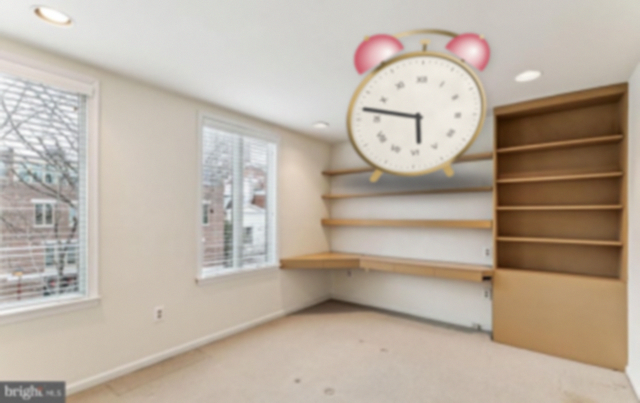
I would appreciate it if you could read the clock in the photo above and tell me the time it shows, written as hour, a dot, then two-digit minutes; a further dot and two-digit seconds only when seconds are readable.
5.47
